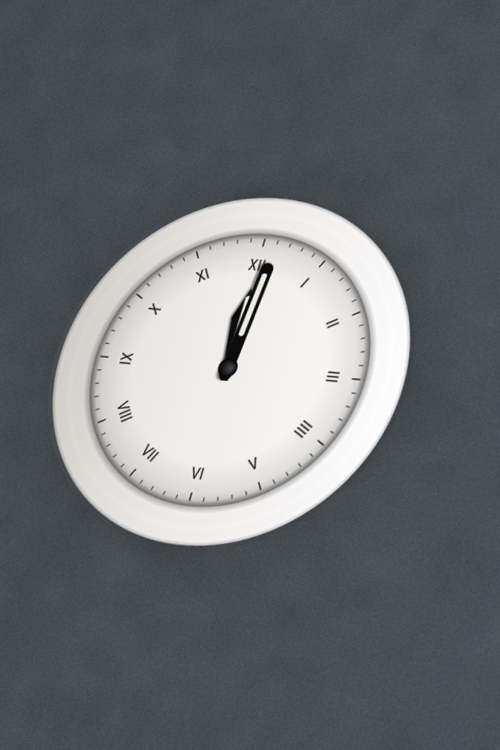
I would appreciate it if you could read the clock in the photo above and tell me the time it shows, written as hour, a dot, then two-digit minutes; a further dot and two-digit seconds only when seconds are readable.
12.01
